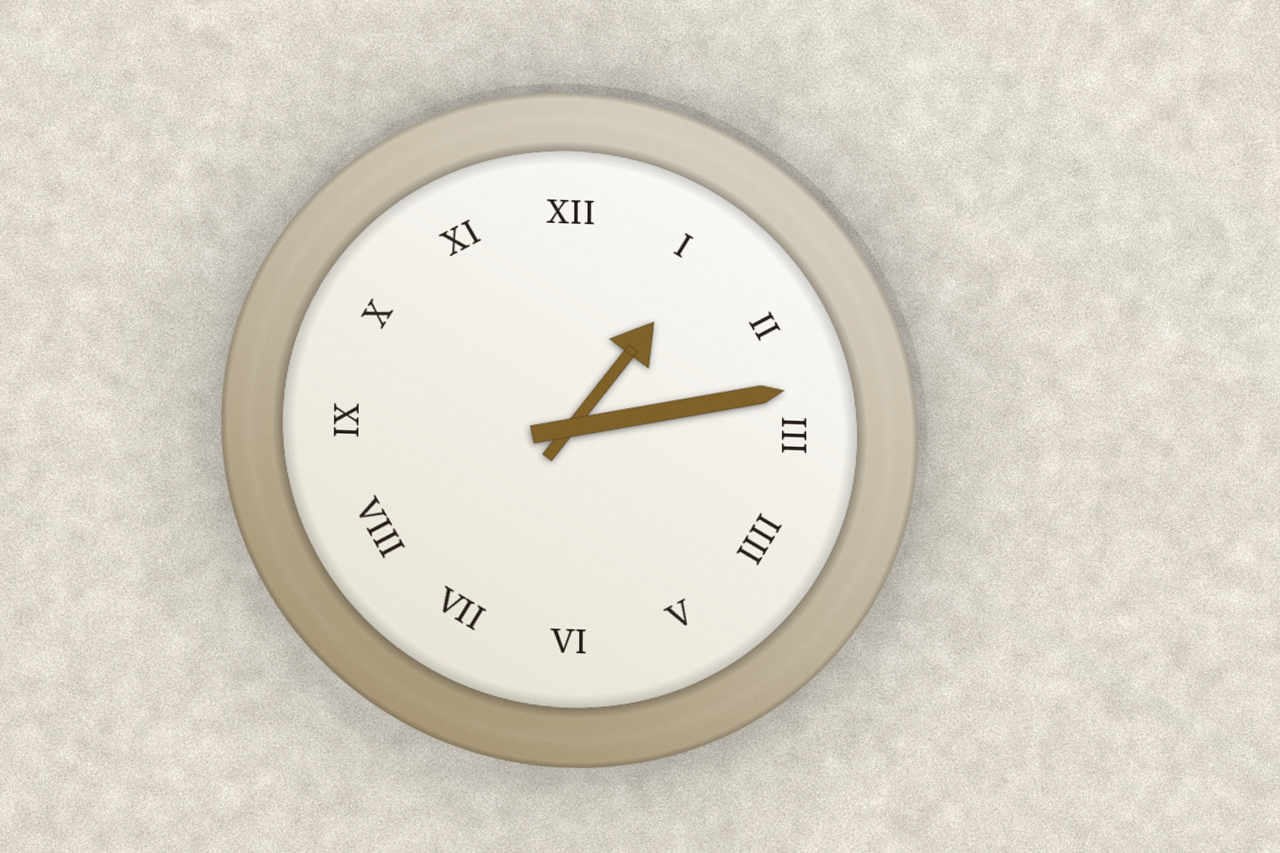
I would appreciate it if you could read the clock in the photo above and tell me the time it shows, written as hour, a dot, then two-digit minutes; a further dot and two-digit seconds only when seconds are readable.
1.13
